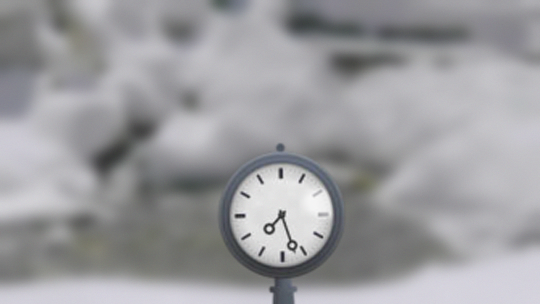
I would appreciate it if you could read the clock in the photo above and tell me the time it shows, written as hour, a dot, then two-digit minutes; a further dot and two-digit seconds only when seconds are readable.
7.27
